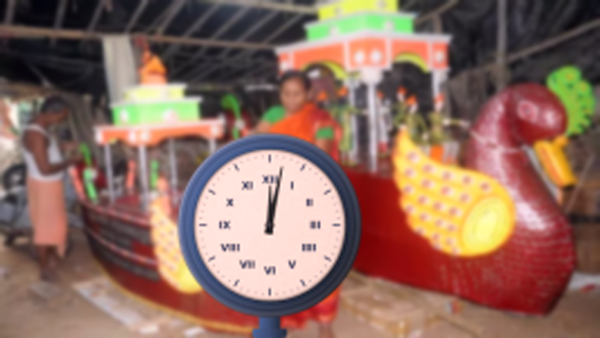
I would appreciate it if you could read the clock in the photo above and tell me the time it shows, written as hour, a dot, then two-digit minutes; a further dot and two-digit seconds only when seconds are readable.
12.02
